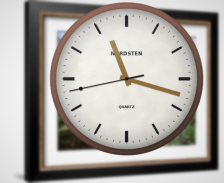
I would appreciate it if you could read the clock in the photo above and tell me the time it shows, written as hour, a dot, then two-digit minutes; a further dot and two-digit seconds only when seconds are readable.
11.17.43
